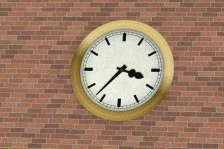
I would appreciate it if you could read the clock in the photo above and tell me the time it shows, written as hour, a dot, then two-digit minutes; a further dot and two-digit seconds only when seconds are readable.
3.37
